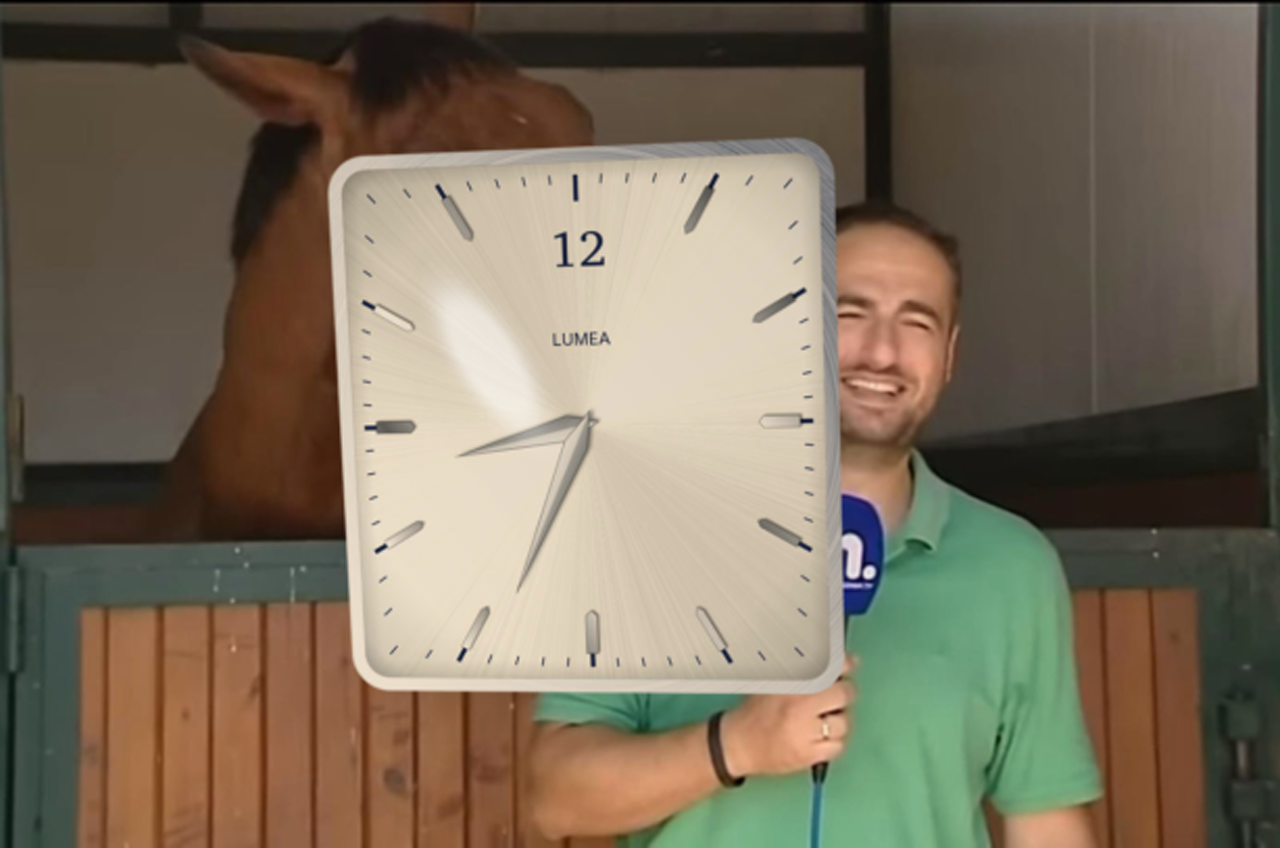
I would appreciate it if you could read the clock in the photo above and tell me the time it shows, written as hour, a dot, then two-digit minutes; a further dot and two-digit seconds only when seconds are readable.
8.34
